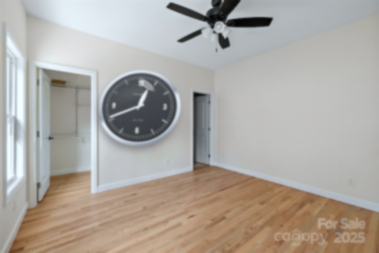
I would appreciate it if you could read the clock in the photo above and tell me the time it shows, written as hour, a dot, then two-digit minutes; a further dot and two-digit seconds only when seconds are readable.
12.41
